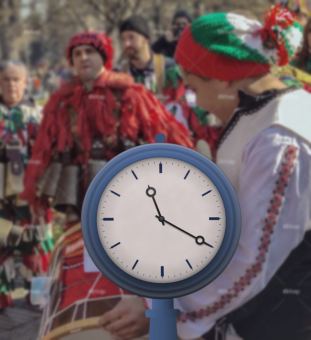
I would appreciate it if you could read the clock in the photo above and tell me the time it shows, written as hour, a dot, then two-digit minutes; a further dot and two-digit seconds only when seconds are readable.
11.20
